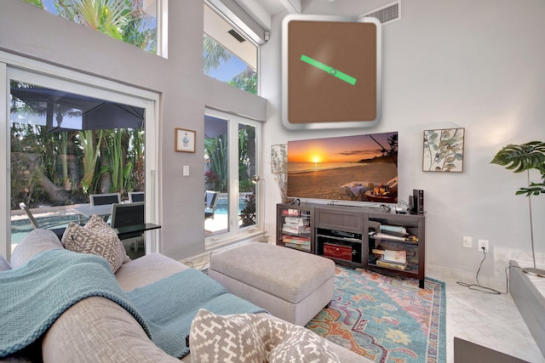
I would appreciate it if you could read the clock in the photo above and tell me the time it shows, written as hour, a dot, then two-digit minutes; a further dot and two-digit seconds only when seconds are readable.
3.49
